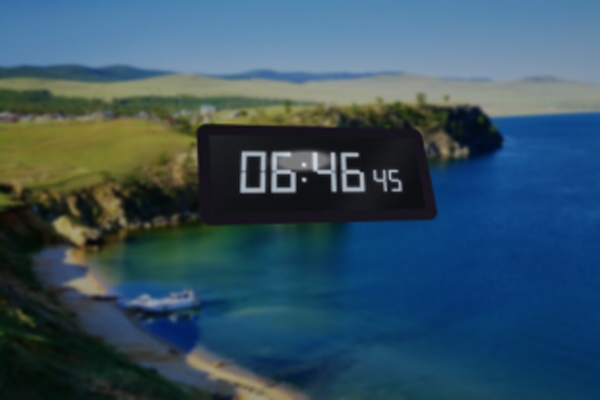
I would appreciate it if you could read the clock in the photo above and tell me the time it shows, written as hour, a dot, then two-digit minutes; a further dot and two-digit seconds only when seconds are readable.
6.46.45
